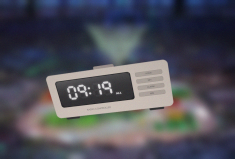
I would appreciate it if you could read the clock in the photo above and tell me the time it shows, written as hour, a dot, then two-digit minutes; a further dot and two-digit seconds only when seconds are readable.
9.19
